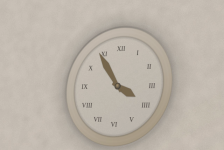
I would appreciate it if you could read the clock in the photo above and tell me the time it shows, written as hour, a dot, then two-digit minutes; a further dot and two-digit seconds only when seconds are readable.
3.54
